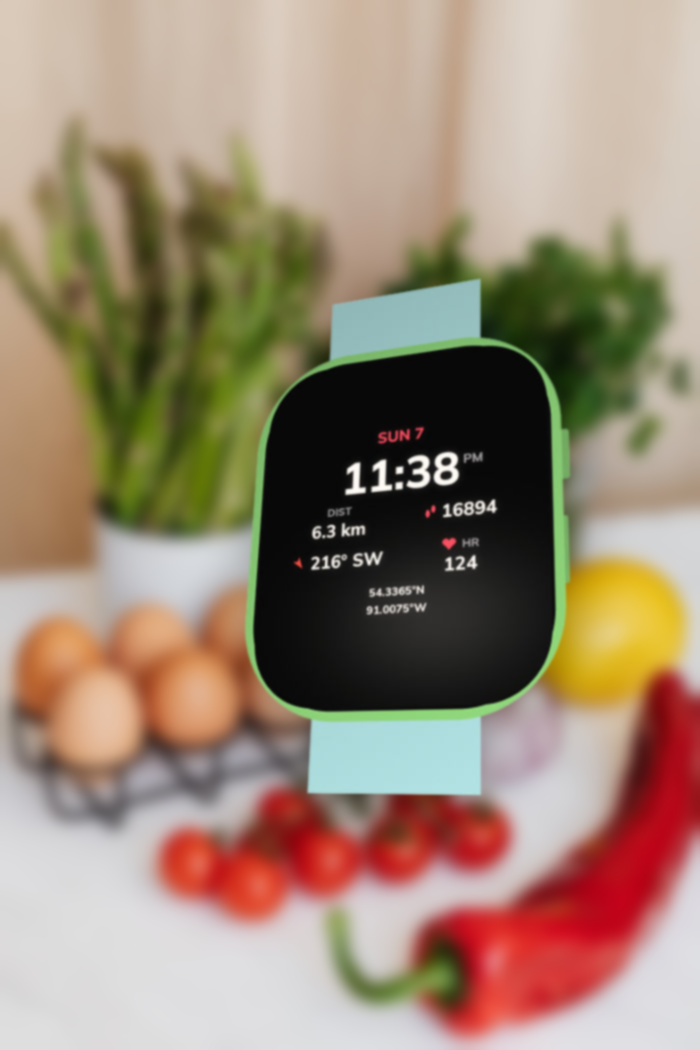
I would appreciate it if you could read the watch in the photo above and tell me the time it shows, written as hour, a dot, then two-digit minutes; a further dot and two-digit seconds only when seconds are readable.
11.38
